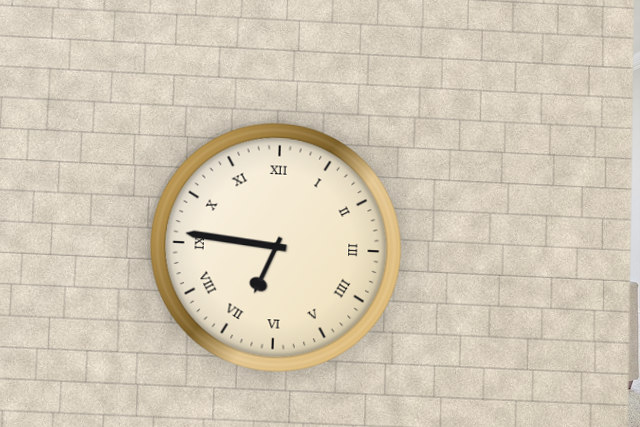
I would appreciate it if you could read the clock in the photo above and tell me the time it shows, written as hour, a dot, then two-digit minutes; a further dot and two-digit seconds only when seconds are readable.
6.46
